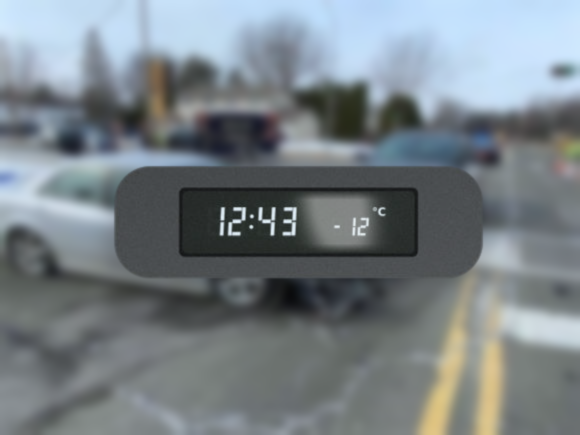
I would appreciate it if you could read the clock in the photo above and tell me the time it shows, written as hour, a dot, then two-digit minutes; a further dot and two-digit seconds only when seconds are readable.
12.43
